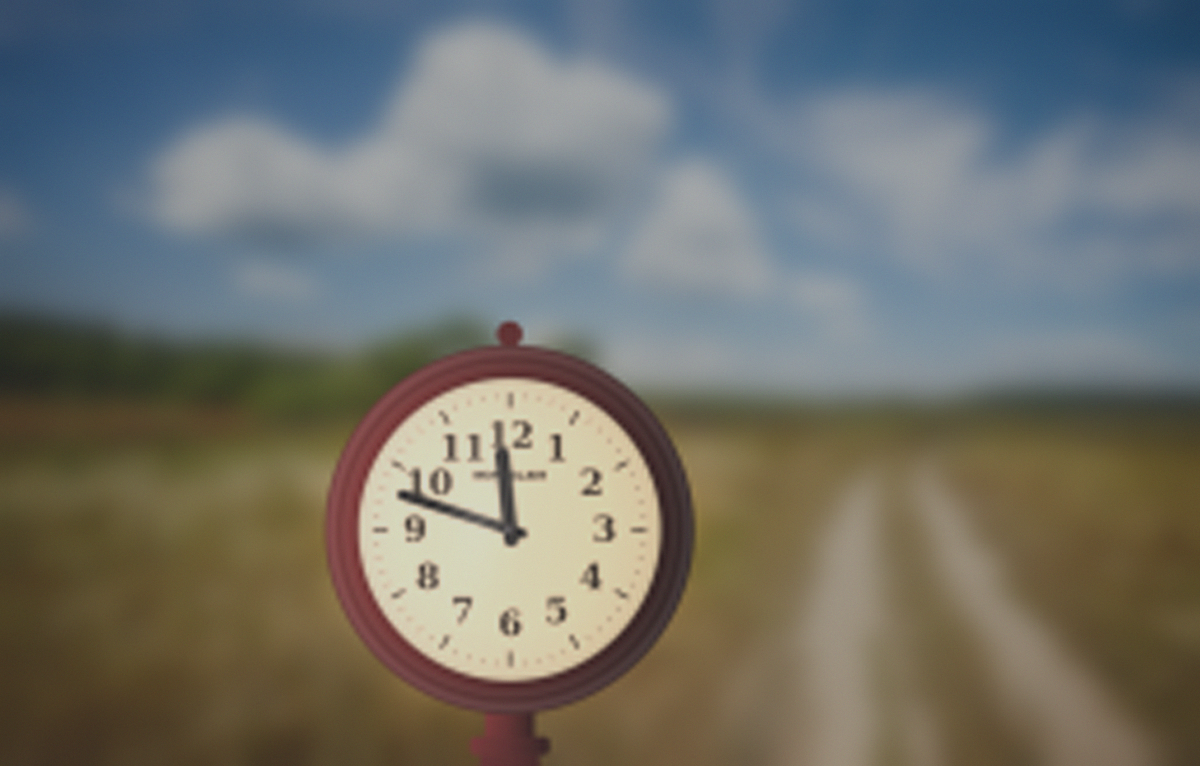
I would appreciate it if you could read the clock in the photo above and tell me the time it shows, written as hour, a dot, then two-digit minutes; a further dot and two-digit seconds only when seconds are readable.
11.48
